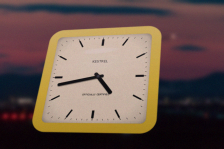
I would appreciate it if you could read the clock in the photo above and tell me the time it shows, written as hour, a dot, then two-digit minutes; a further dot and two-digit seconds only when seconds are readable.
4.43
